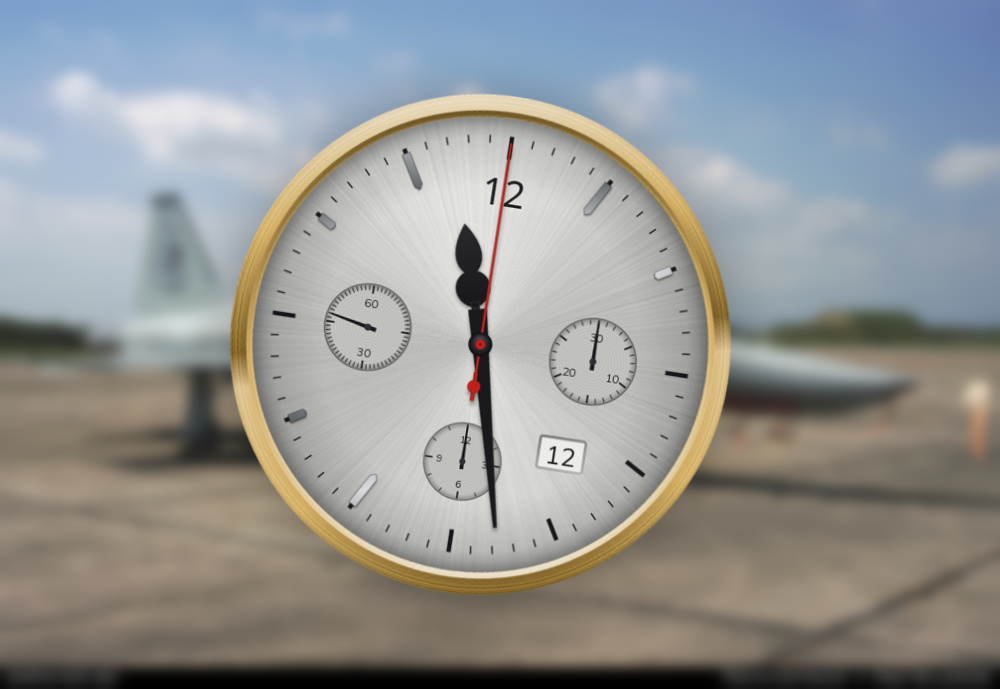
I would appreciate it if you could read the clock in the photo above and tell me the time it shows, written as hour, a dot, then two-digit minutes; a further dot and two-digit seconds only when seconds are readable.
11.27.47
